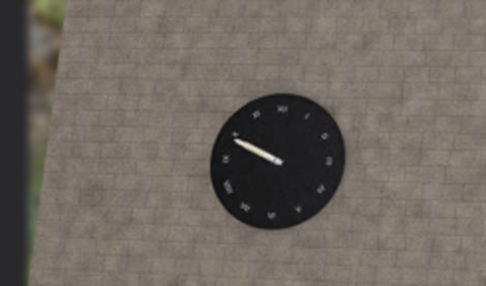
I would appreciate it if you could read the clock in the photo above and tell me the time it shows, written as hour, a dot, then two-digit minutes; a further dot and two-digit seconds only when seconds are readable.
9.49
